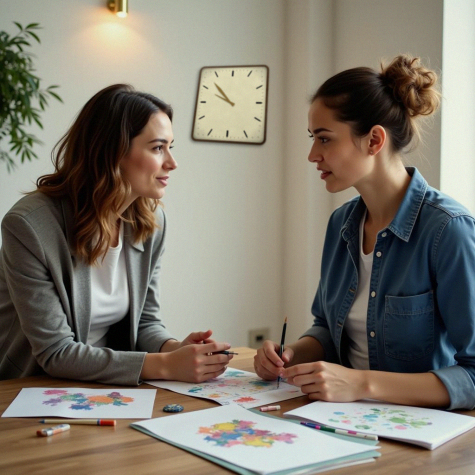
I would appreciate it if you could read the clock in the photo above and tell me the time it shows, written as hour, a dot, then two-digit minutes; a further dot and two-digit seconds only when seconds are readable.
9.53
